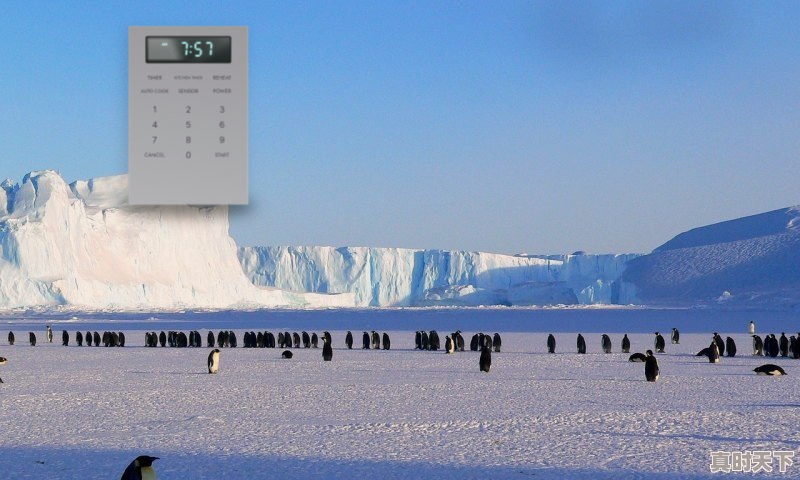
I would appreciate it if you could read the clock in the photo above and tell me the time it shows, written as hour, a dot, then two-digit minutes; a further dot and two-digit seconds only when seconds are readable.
7.57
